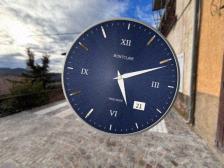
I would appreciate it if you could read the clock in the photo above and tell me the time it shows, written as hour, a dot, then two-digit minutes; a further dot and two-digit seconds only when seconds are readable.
5.11
